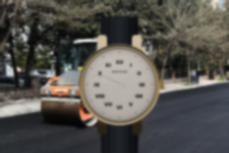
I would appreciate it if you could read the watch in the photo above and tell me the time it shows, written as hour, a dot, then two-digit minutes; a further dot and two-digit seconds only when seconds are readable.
9.48
